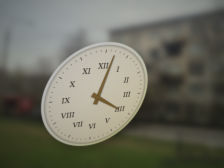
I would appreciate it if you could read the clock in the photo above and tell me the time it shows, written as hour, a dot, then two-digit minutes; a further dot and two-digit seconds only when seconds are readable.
4.02
